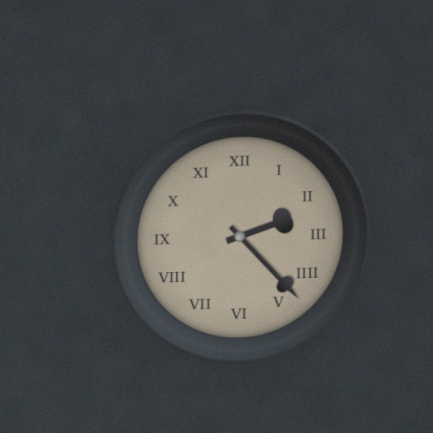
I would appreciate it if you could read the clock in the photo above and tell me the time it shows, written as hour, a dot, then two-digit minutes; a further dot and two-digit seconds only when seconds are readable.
2.23
